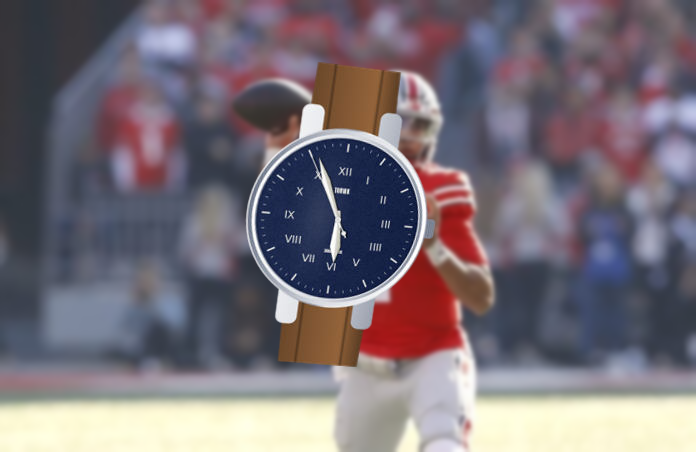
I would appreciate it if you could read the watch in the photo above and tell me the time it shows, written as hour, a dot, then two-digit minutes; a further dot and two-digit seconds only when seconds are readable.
5.55.55
